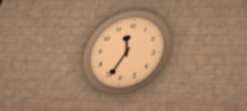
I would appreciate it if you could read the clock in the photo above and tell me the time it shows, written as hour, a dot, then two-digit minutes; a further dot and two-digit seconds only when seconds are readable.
11.34
